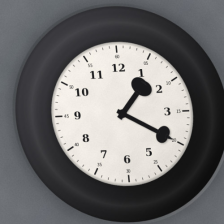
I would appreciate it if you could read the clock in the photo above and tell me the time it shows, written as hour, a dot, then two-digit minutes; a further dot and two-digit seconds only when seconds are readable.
1.20
